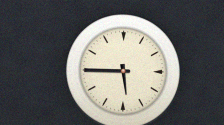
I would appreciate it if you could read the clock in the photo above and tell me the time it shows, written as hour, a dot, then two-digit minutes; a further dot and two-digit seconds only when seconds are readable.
5.45
